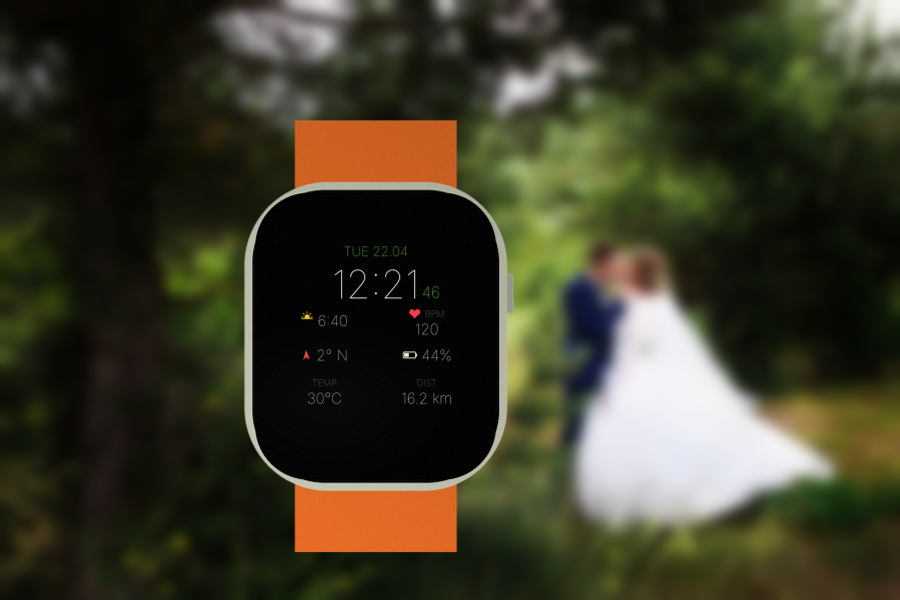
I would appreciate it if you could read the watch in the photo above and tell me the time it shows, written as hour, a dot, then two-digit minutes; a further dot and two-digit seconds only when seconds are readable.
12.21.46
